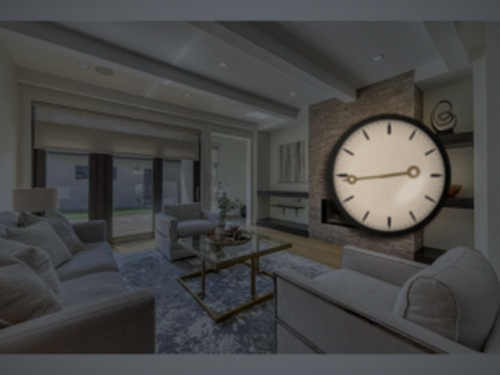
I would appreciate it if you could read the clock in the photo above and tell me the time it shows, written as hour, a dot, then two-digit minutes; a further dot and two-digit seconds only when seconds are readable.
2.44
